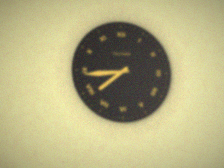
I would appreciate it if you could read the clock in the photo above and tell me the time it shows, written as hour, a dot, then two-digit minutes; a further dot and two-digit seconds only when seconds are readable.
7.44
